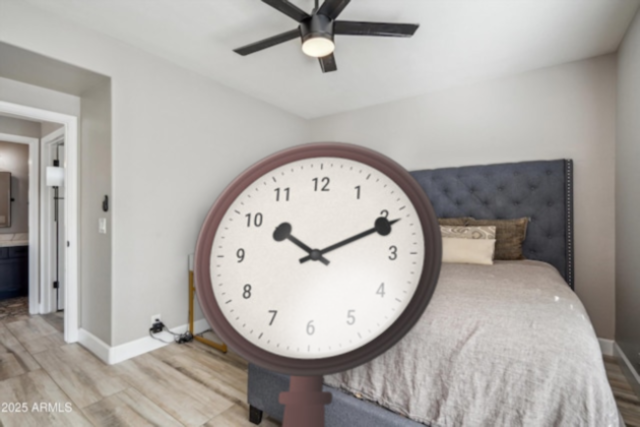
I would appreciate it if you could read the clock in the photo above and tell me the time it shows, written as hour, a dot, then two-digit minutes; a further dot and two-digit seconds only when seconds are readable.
10.11
